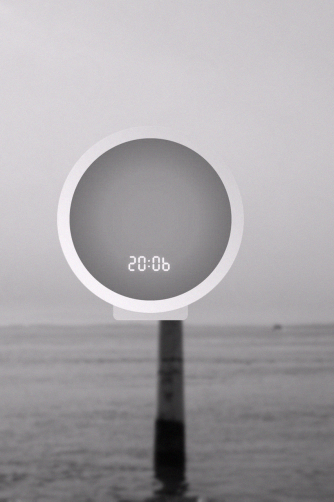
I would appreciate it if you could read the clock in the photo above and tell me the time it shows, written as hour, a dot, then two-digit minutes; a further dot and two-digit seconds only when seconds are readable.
20.06
